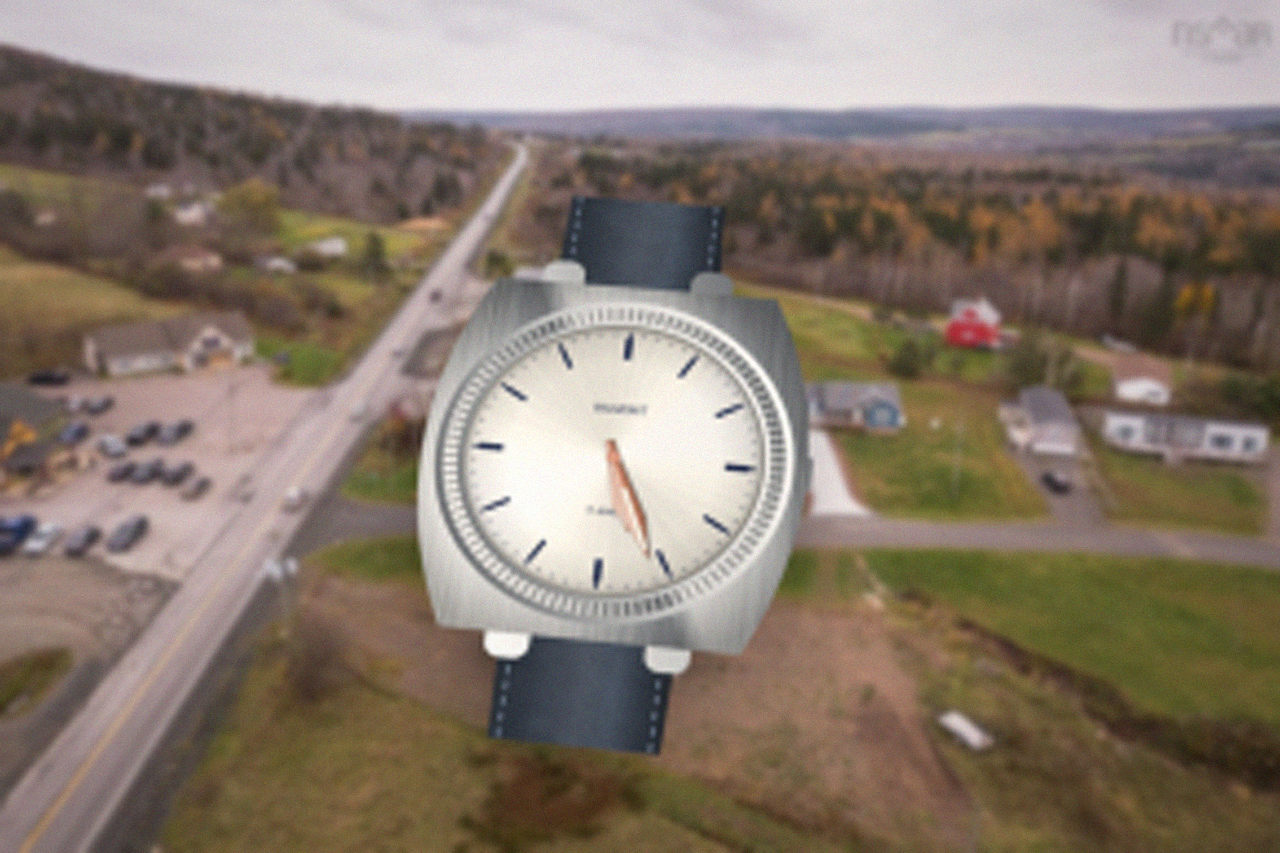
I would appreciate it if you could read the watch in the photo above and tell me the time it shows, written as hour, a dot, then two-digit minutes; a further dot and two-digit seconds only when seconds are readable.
5.26
